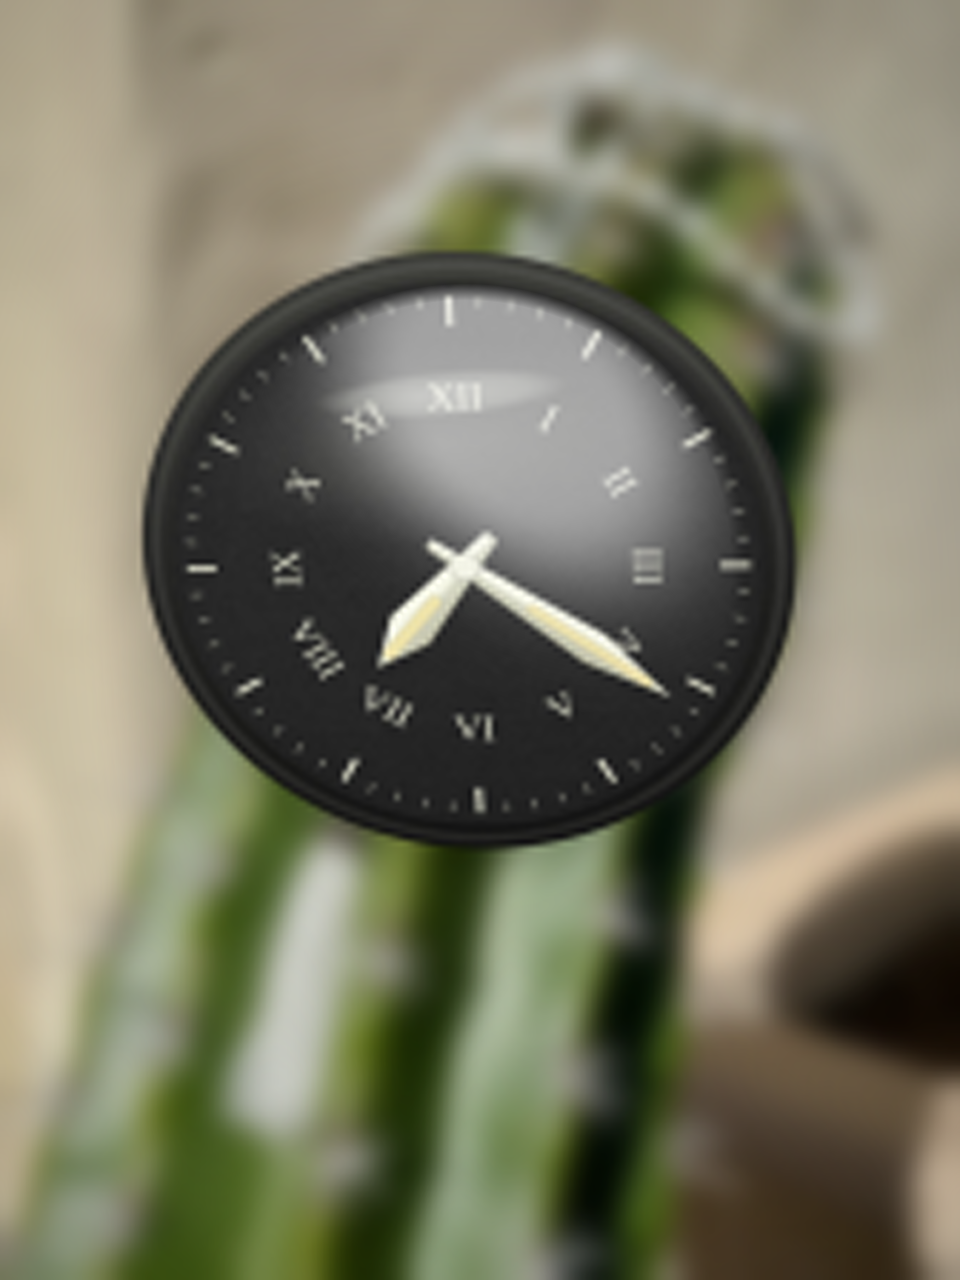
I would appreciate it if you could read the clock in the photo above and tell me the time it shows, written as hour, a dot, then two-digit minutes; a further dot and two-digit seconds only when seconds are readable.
7.21
